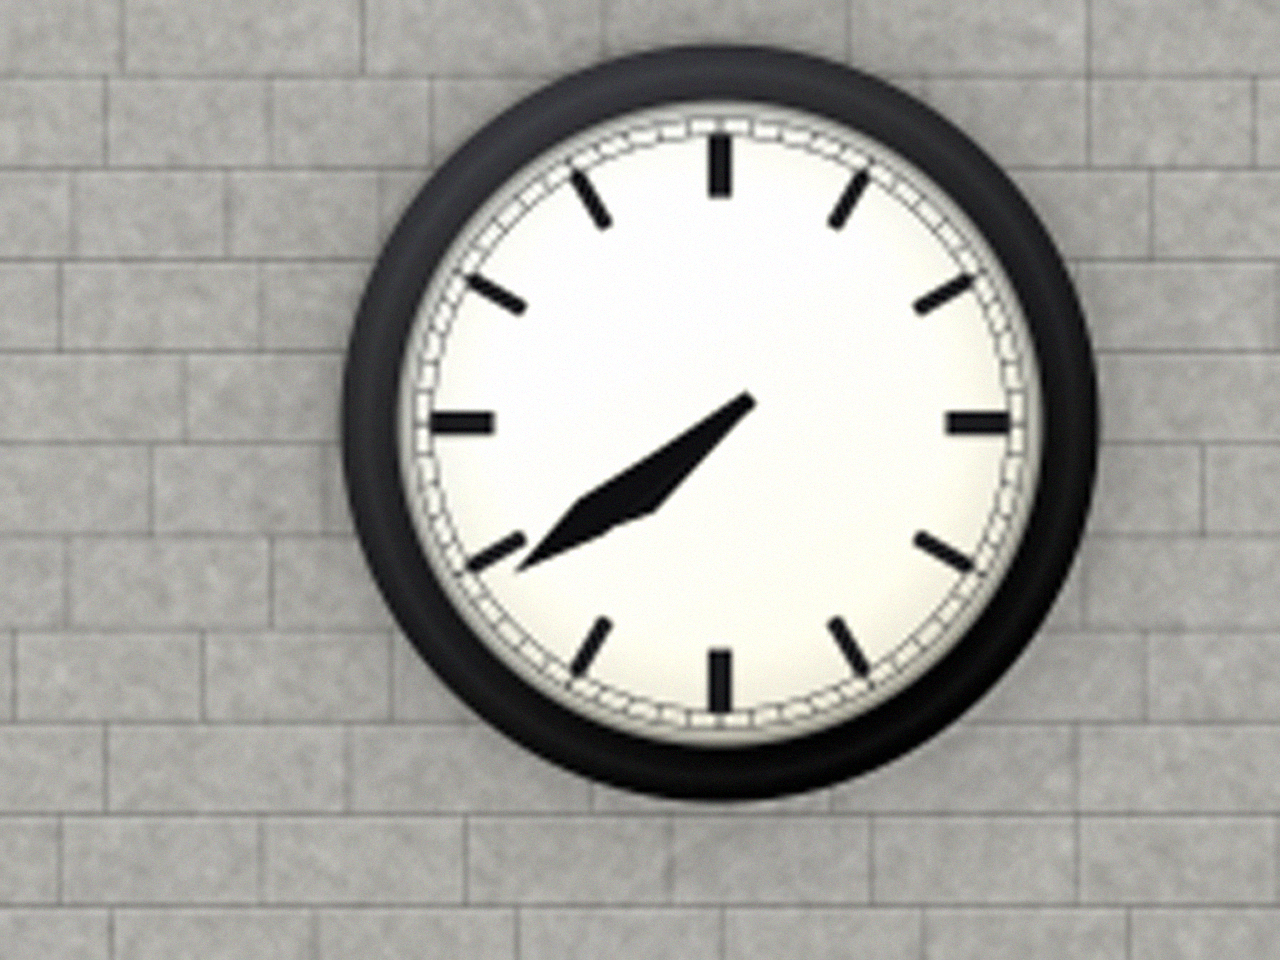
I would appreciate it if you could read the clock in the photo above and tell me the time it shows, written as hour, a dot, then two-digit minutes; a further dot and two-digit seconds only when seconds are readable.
7.39
